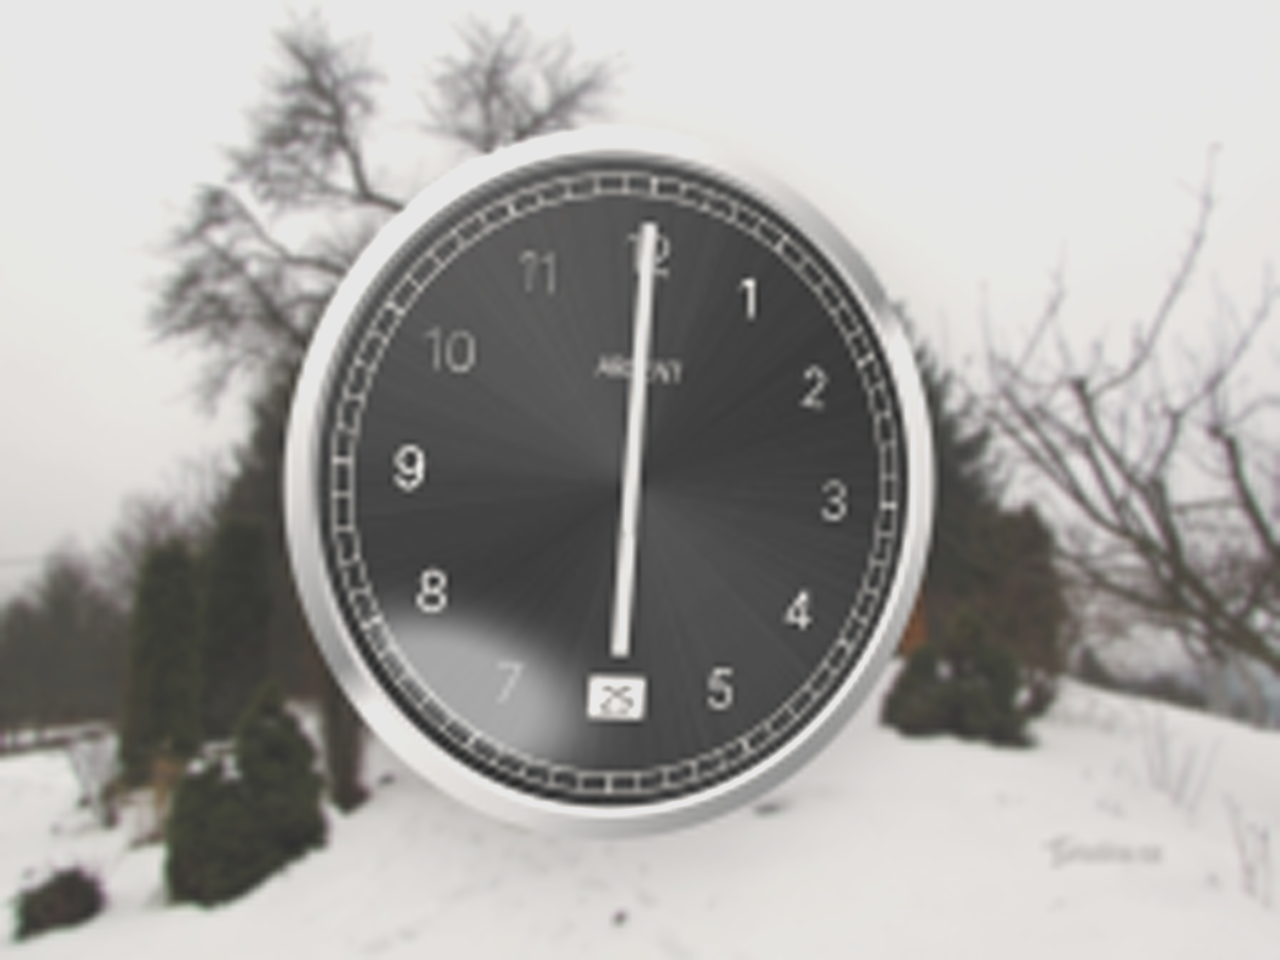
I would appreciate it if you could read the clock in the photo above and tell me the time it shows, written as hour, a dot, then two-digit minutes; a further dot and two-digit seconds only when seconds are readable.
6.00
